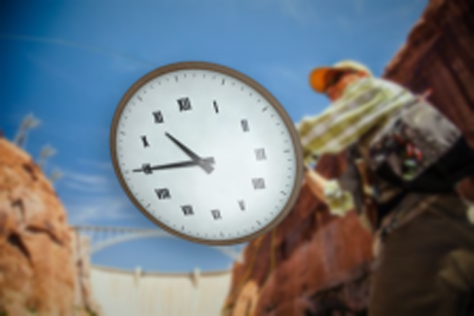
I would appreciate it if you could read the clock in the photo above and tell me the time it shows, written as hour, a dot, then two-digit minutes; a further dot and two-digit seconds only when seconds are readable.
10.45
